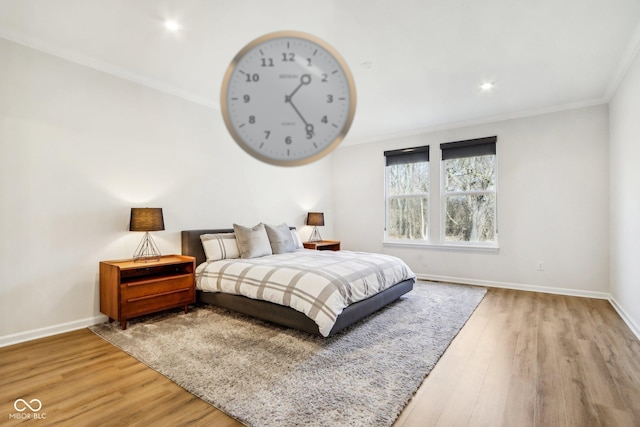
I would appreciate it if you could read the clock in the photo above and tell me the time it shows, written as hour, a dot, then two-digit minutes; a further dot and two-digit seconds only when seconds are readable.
1.24
